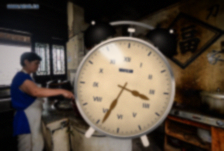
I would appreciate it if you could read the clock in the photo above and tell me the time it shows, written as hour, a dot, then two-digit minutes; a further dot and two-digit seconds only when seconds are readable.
3.34
